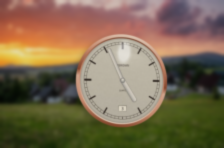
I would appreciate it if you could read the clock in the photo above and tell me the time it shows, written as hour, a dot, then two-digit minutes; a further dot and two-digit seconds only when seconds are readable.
4.56
